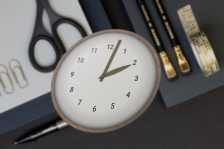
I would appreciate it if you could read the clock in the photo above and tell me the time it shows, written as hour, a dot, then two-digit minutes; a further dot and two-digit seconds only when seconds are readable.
2.02
